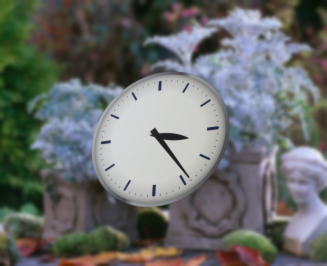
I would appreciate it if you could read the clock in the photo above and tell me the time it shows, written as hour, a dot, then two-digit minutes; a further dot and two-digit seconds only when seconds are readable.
3.24
